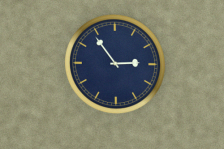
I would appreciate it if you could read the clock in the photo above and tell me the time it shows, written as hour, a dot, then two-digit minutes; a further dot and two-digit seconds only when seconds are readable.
2.54
